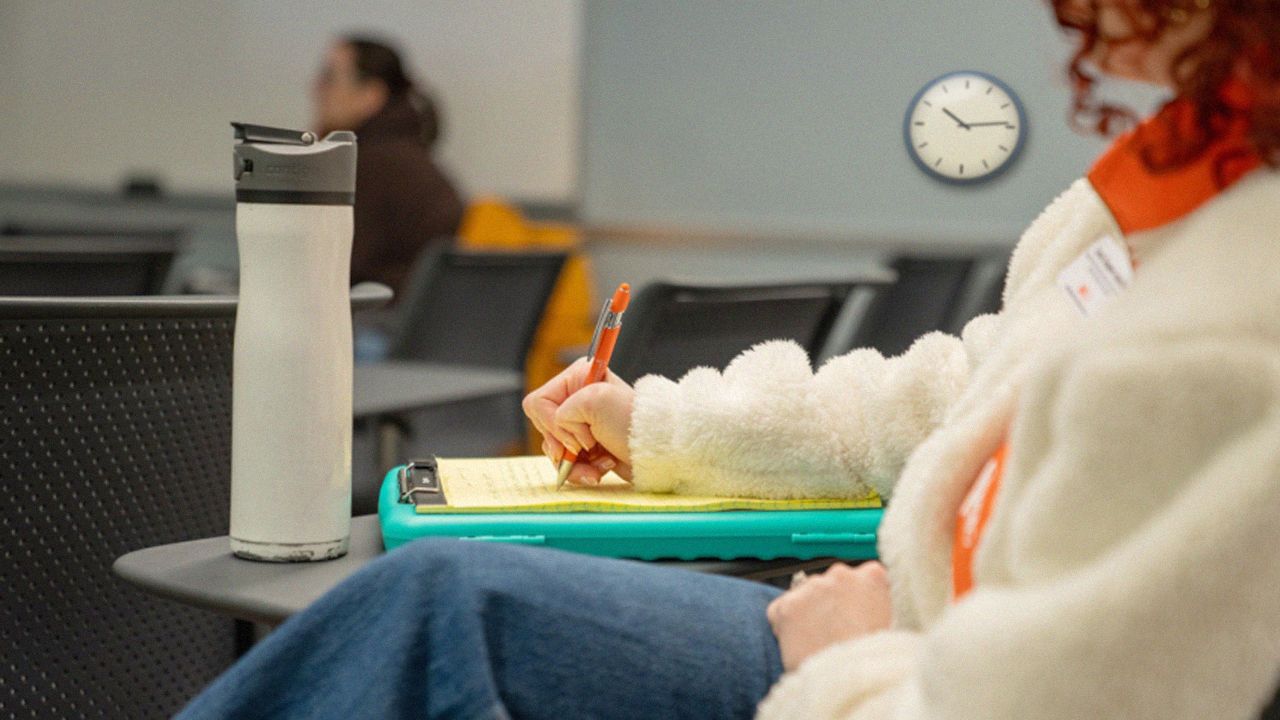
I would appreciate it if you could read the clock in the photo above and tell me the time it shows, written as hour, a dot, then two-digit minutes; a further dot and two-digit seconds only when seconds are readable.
10.14
